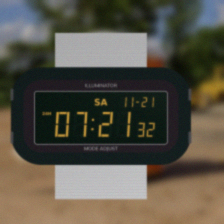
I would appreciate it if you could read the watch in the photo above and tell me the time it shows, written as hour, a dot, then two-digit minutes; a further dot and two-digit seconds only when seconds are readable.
7.21.32
